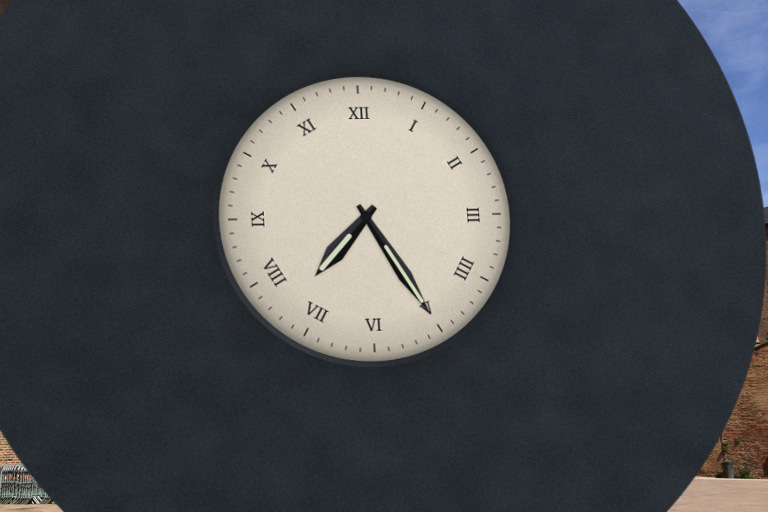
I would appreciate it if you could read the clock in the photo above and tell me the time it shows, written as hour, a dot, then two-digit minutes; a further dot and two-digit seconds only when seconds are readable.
7.25
